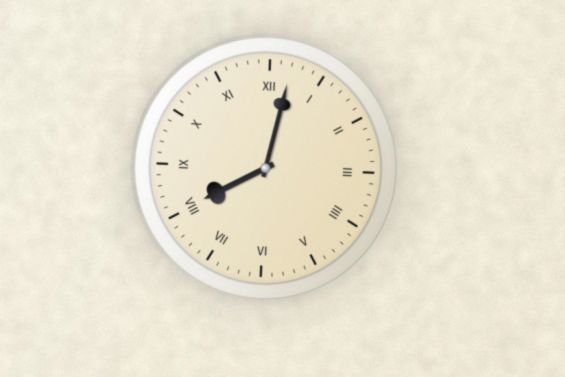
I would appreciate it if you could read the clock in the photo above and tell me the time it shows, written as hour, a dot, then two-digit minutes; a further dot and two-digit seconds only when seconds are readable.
8.02
